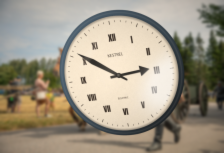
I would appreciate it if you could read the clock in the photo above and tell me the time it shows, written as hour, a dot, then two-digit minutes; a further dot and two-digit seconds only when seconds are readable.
2.51
